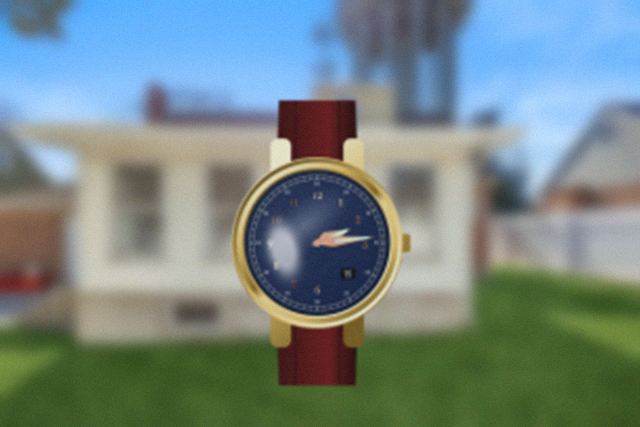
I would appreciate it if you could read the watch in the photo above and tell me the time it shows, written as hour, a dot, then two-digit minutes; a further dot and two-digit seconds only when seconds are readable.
2.14
